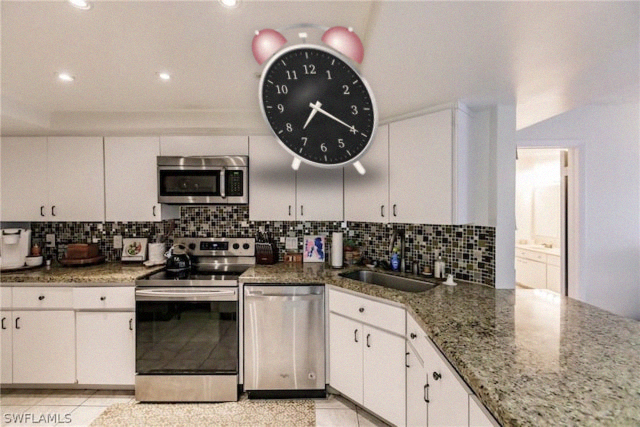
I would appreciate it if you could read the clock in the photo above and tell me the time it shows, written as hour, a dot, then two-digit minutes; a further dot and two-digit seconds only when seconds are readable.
7.20
